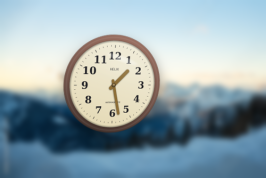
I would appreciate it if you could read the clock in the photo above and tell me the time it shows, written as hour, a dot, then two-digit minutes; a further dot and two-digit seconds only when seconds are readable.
1.28
